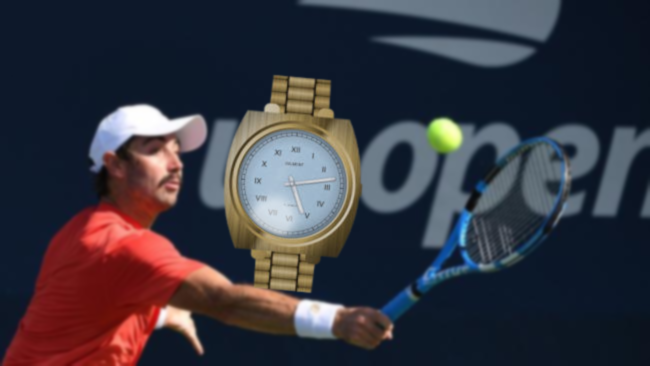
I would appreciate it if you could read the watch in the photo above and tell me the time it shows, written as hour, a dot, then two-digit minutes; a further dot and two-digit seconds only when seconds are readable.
5.13
